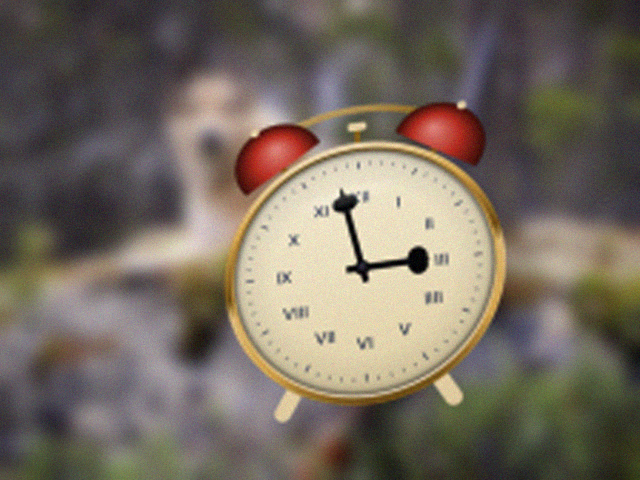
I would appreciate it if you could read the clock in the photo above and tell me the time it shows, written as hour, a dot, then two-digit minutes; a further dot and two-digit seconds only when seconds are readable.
2.58
